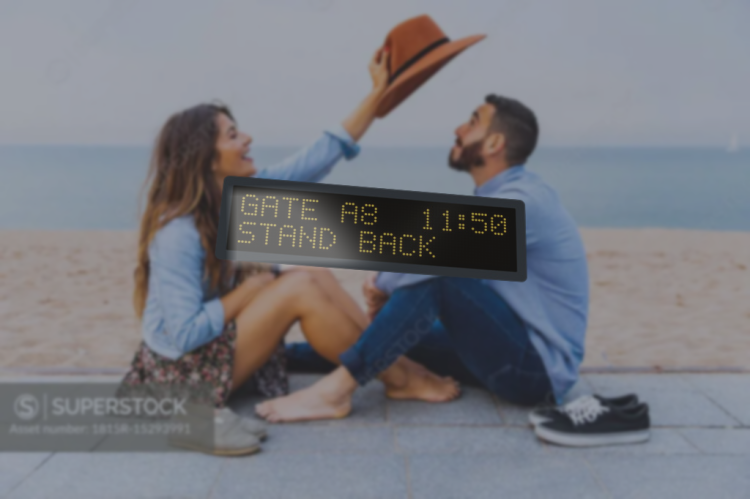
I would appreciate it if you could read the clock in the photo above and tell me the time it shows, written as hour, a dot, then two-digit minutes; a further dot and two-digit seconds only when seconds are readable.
11.50
